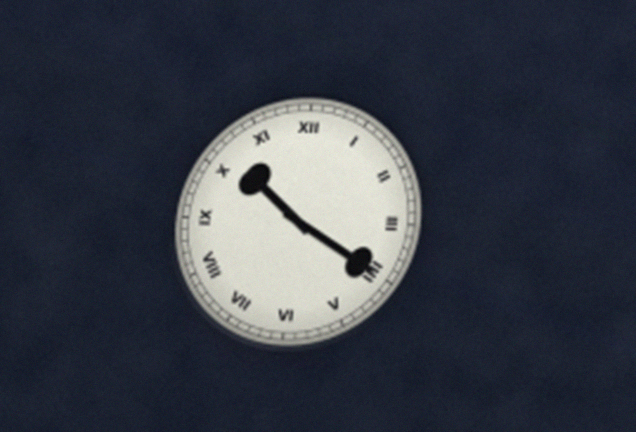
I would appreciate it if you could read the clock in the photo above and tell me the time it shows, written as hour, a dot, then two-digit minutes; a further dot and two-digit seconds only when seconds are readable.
10.20
